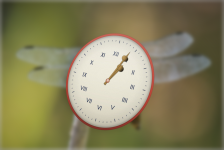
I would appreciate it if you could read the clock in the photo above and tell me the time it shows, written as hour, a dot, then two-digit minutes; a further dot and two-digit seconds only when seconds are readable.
1.04
